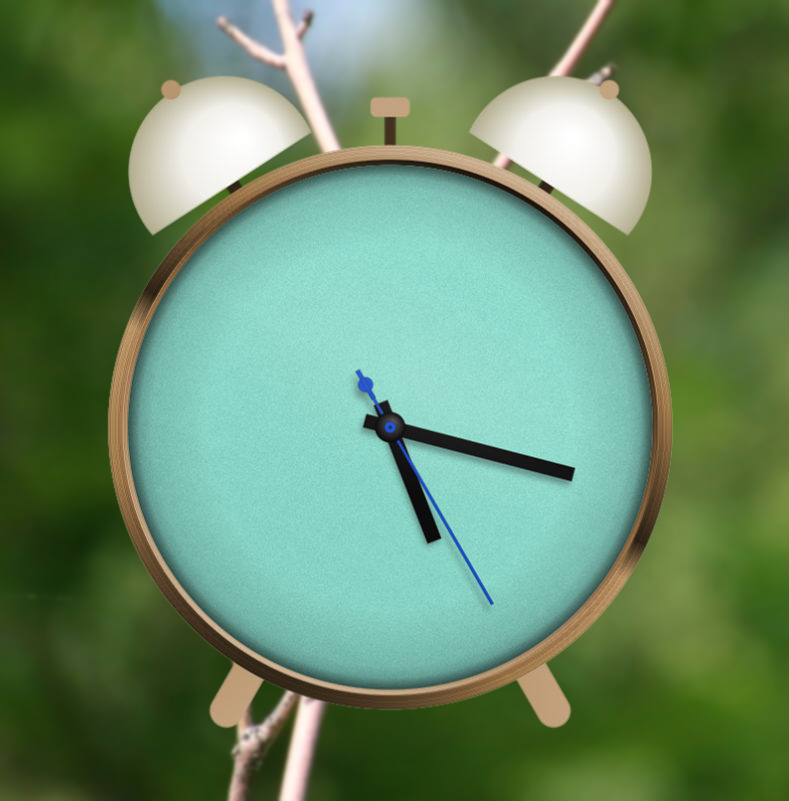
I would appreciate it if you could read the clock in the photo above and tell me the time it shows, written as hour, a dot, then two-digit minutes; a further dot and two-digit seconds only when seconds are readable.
5.17.25
